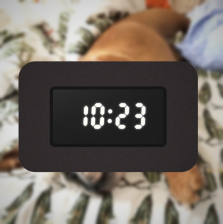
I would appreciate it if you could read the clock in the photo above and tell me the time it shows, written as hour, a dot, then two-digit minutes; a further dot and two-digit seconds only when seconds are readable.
10.23
